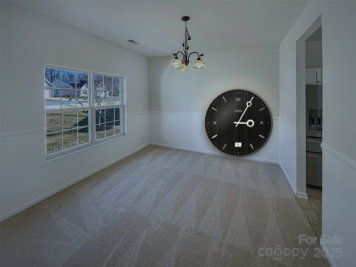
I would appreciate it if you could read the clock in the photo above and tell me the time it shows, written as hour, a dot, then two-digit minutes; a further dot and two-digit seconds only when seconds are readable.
3.05
